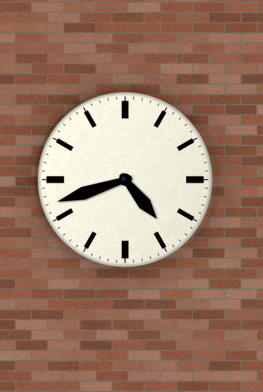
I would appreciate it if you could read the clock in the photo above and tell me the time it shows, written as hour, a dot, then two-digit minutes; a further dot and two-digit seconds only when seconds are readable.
4.42
